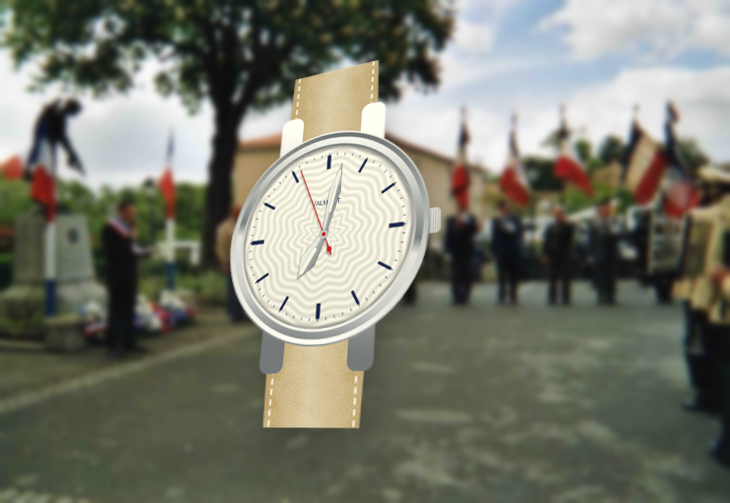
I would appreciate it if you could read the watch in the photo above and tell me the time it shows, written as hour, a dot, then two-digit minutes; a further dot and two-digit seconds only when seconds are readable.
7.01.56
